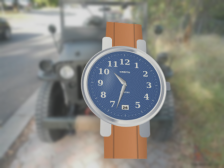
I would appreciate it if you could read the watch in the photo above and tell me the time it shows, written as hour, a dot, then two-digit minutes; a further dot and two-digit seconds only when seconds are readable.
10.33
